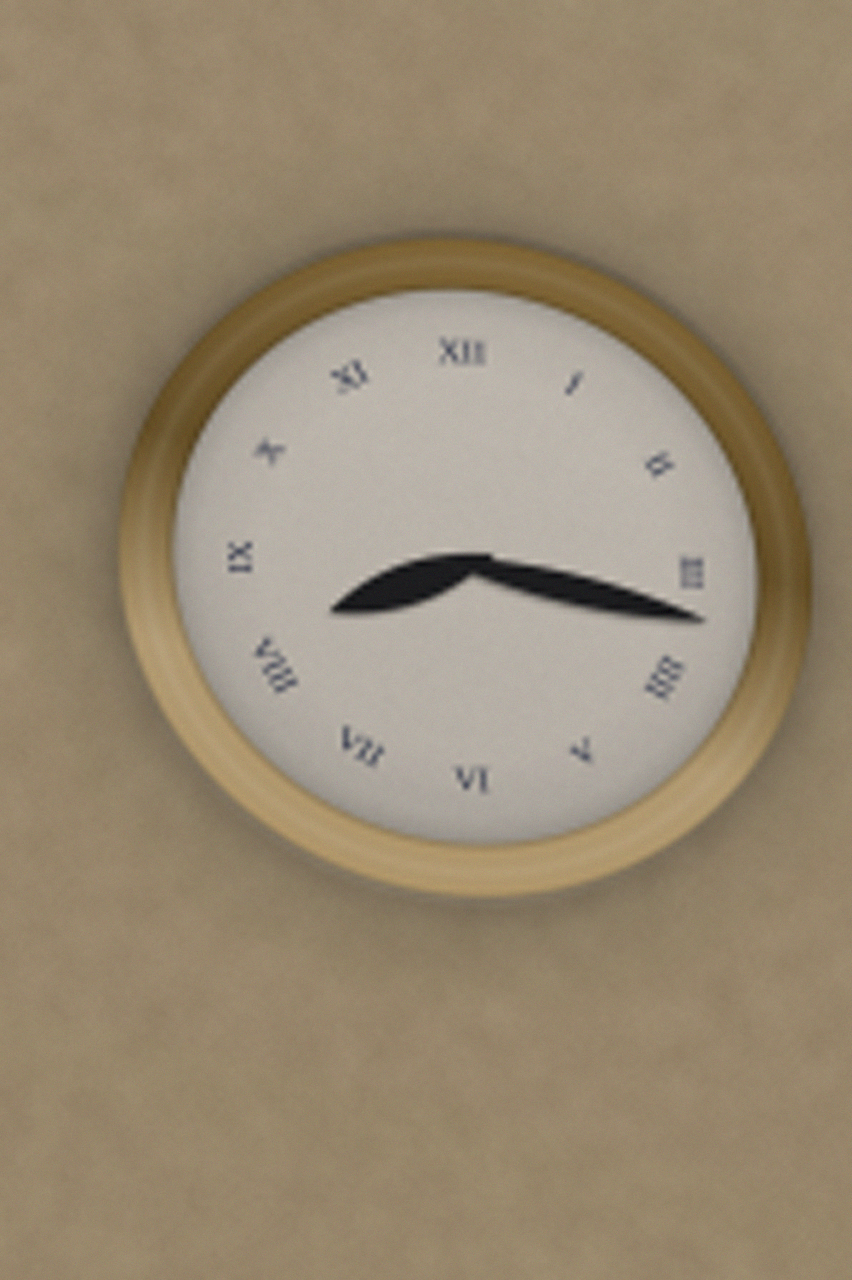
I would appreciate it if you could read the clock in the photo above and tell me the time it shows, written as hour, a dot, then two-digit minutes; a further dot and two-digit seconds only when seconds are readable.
8.17
